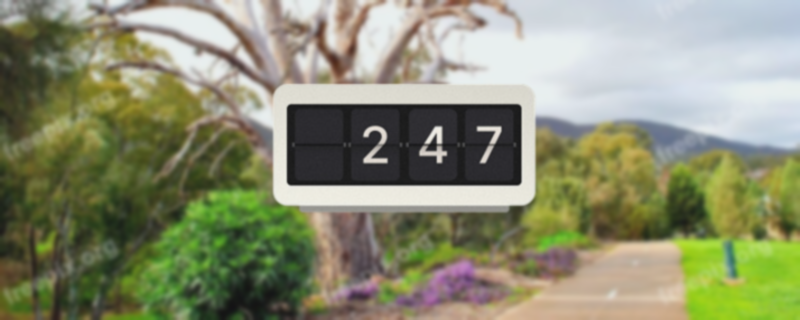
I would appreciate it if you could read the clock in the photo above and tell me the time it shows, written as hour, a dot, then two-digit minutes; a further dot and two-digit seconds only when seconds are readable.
2.47
